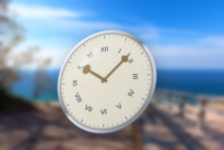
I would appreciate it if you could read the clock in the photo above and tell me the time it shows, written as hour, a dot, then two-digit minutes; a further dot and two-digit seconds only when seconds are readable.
10.08
